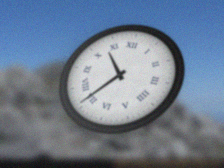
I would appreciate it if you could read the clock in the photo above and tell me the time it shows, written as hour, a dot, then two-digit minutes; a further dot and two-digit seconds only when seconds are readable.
10.36
